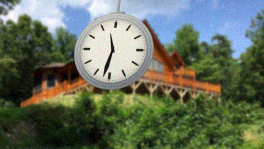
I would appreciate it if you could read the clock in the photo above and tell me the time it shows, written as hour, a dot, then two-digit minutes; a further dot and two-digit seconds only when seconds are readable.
11.32
